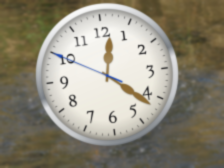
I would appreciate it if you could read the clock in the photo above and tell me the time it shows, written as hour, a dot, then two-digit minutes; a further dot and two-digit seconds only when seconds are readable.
12.21.50
